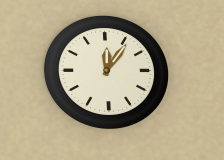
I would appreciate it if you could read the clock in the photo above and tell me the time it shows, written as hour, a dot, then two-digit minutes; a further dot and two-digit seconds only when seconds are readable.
12.06
